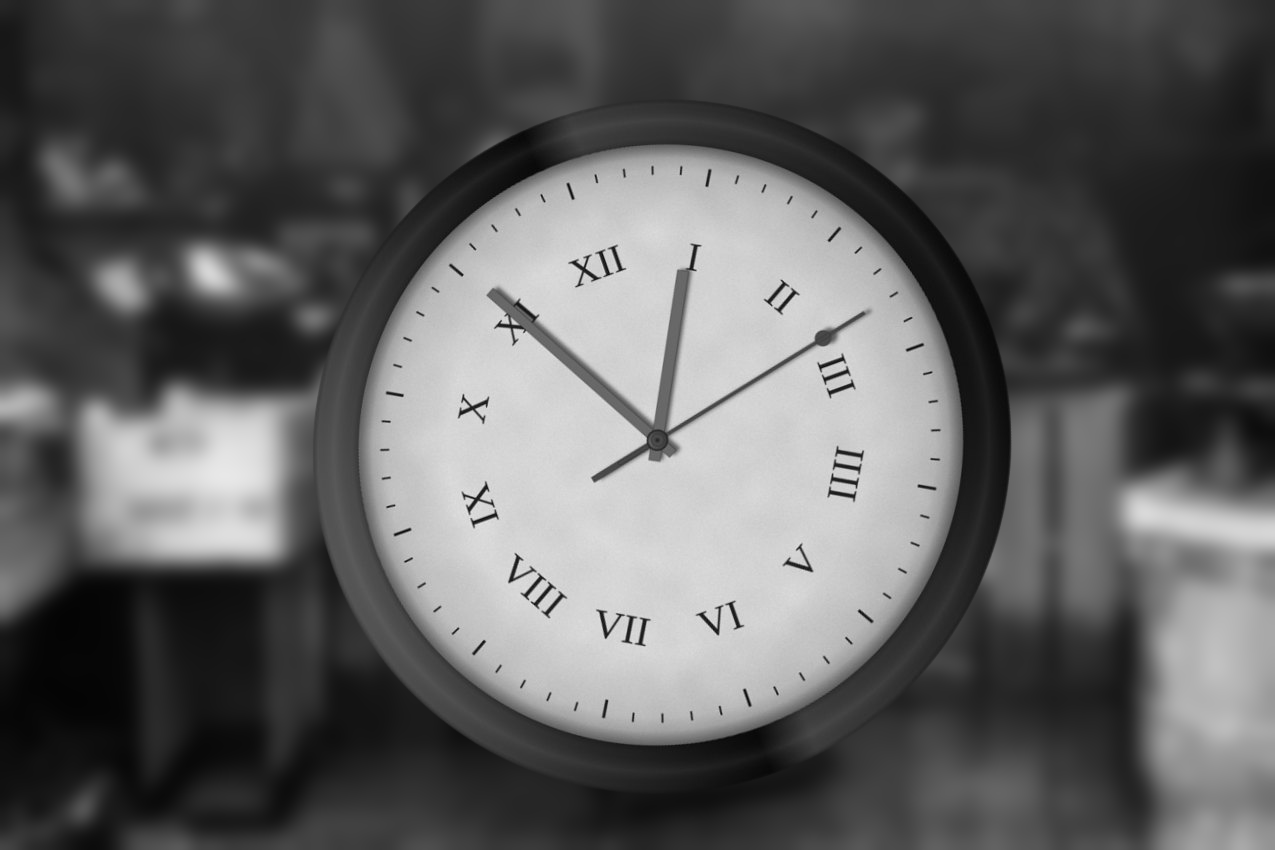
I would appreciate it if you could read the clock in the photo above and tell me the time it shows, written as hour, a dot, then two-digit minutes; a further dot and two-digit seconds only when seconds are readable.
12.55.13
